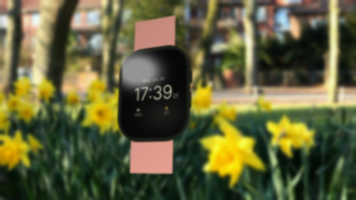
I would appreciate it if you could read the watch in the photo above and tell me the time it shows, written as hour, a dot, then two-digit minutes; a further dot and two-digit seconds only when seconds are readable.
17.39
